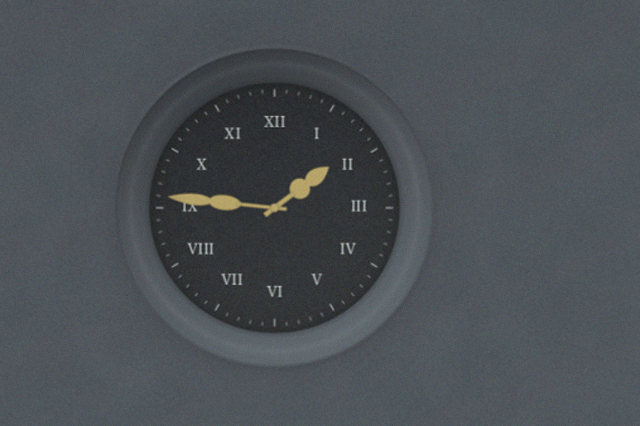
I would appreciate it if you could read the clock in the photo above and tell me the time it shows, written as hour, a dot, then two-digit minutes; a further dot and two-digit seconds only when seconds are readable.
1.46
